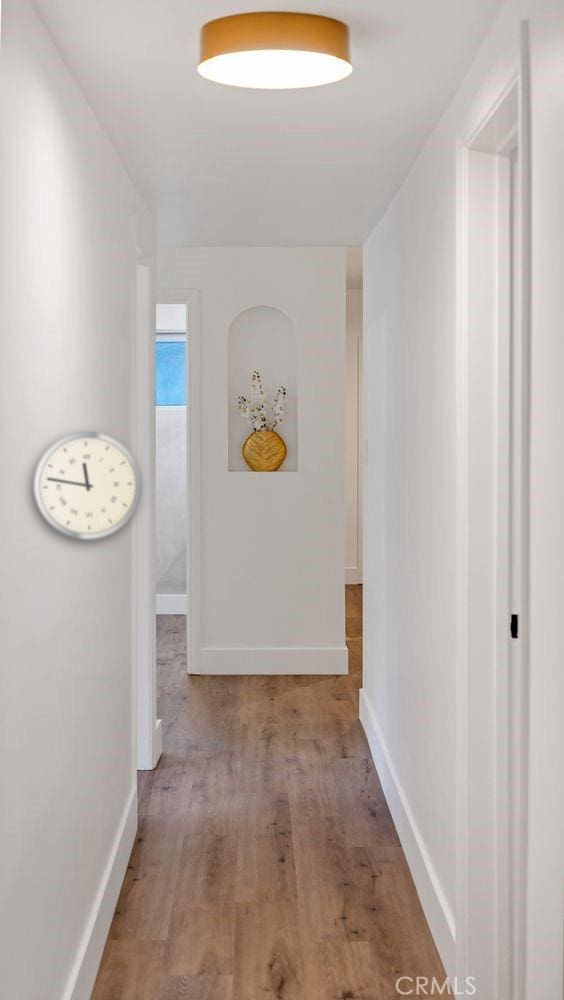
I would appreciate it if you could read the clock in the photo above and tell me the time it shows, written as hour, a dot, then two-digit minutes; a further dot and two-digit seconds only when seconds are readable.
11.47
